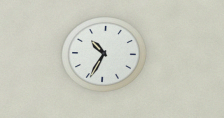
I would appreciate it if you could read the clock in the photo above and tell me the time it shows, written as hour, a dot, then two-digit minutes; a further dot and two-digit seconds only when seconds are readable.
10.34
